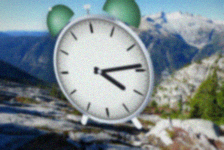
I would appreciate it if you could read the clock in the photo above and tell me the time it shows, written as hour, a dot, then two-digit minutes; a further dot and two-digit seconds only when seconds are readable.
4.14
